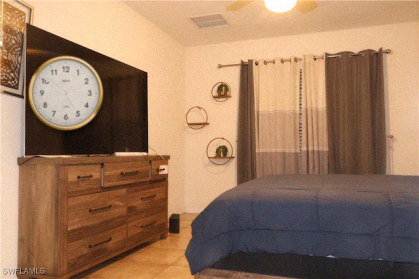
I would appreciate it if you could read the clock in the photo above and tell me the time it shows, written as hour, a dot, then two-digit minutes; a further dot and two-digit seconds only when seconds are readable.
4.51
